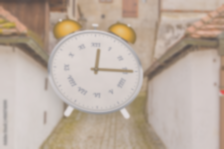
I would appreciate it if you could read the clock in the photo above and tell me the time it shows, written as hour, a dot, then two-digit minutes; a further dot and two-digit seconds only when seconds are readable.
12.15
